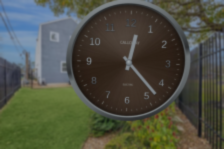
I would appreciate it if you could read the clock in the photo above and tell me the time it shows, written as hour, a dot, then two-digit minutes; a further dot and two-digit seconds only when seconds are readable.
12.23
